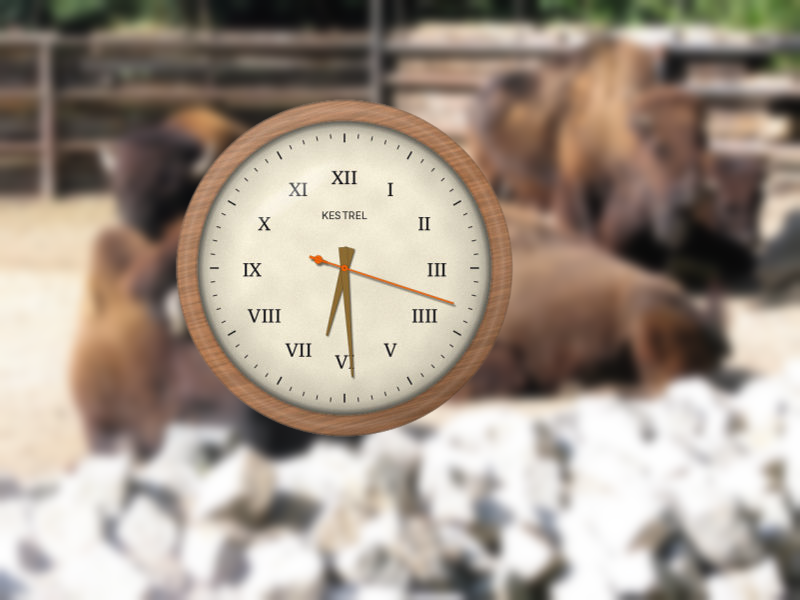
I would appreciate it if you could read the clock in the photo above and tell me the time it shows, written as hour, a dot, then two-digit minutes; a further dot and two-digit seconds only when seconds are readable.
6.29.18
